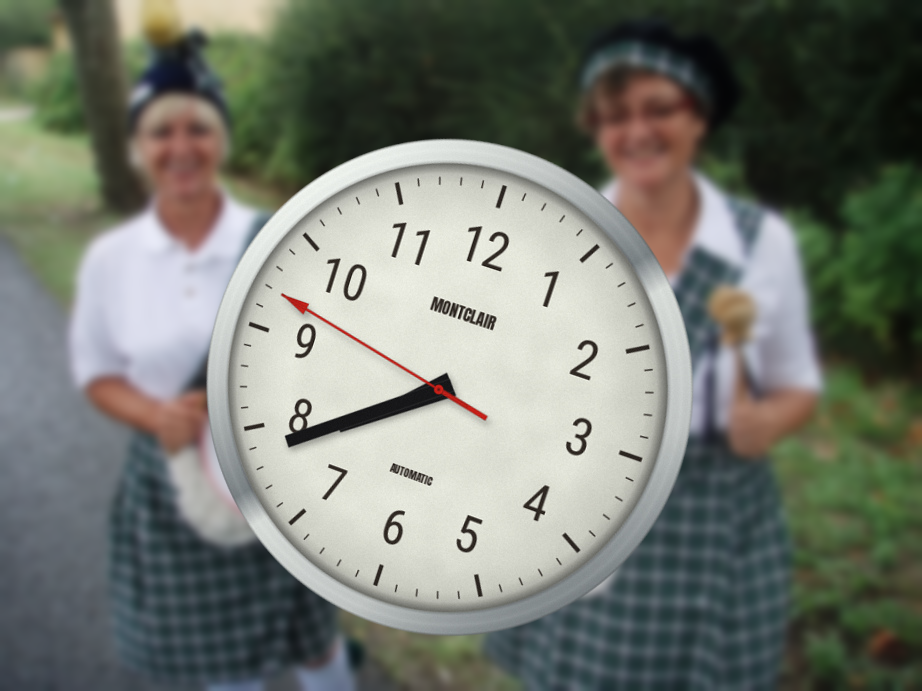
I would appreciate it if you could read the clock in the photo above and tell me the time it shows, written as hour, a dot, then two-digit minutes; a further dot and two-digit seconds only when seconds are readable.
7.38.47
